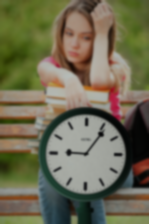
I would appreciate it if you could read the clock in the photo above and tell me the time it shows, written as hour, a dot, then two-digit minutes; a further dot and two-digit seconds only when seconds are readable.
9.06
